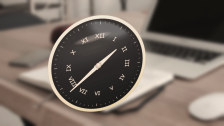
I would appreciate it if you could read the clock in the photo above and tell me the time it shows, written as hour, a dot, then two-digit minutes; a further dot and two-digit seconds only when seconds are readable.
1.38
